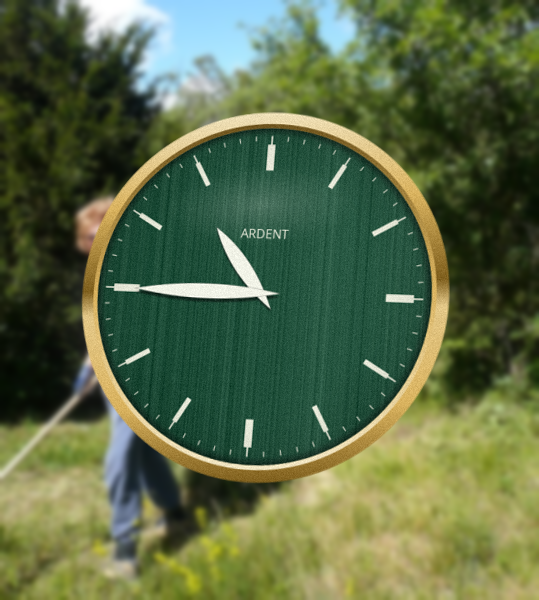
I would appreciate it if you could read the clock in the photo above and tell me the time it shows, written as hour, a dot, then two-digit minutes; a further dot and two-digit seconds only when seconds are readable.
10.45
